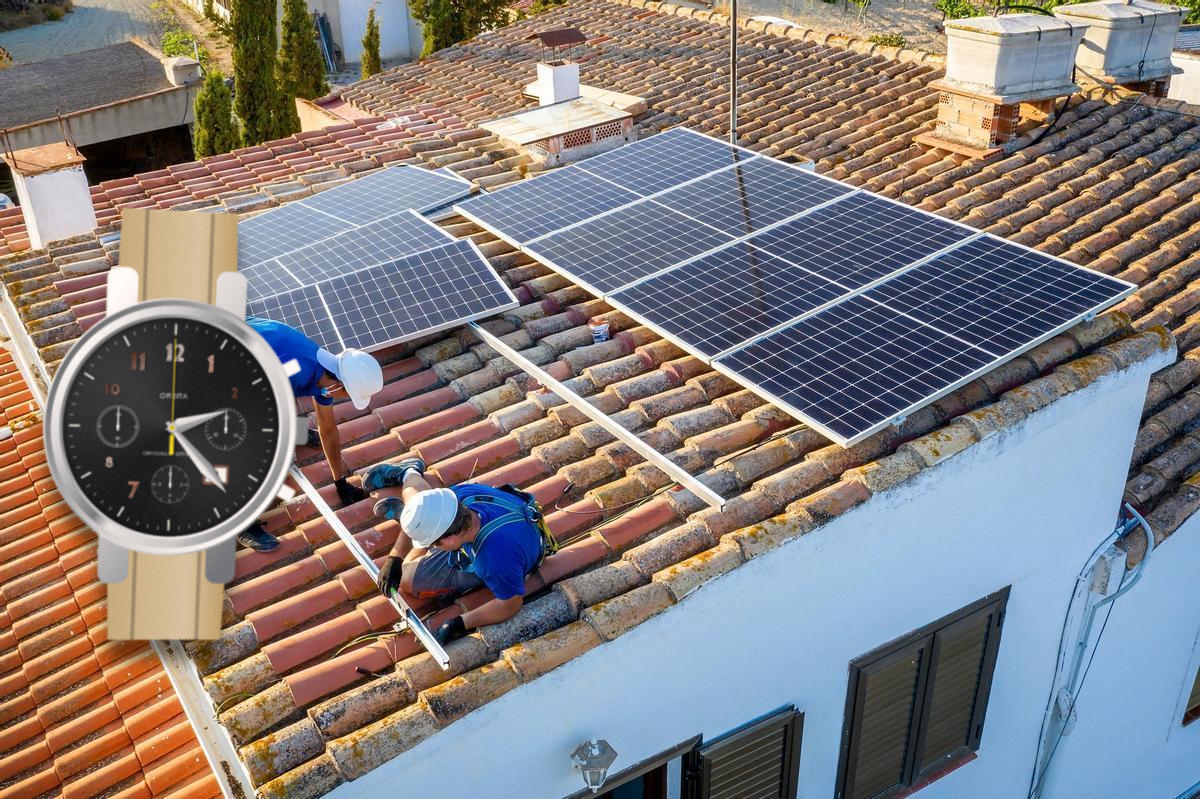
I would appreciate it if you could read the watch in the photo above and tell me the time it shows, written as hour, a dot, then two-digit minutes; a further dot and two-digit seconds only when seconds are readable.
2.23
